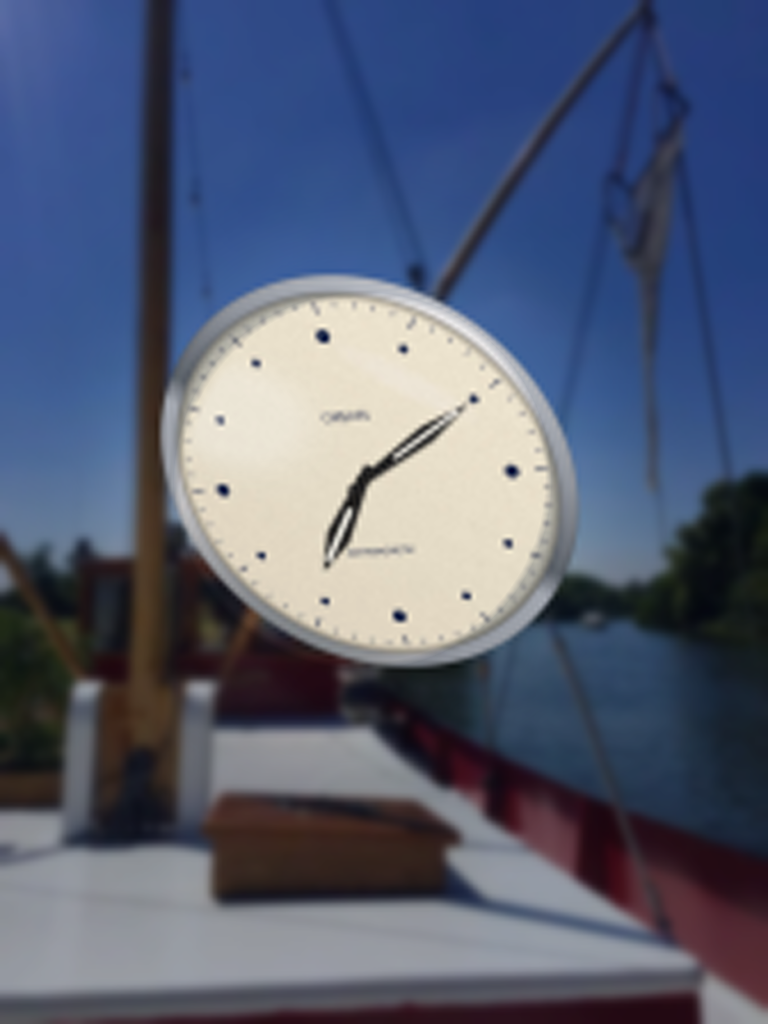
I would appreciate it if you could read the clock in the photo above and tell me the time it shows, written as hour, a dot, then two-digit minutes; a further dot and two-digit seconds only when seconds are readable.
7.10
